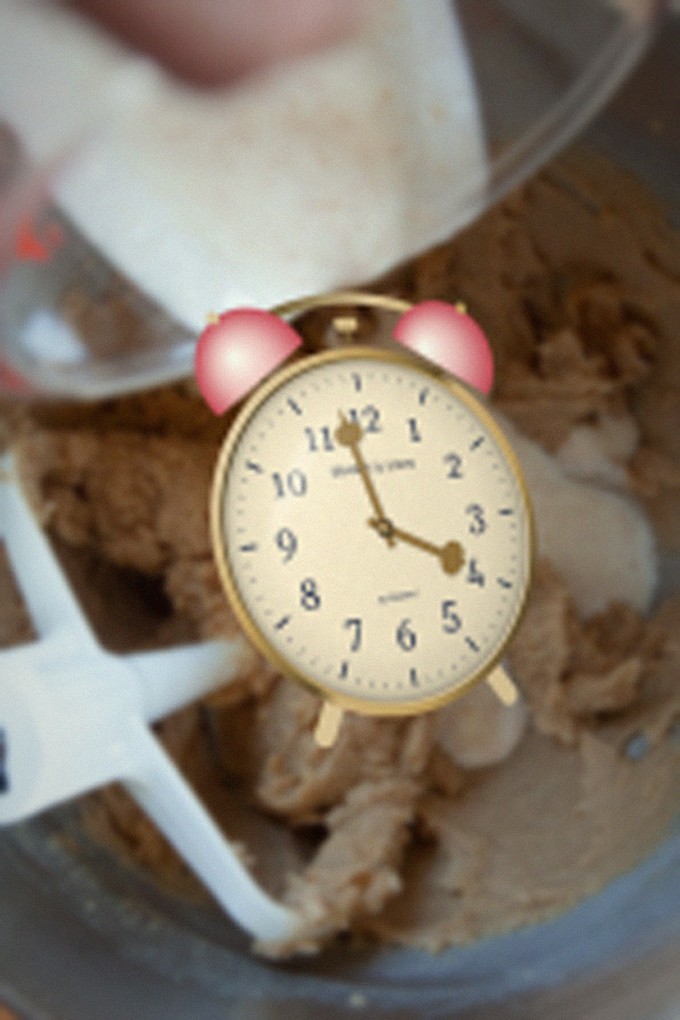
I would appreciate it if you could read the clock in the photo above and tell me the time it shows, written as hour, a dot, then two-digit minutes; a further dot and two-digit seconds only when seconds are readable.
3.58
